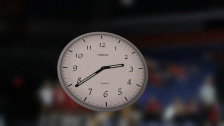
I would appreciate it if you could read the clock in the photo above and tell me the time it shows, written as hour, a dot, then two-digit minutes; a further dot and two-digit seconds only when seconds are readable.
2.39
